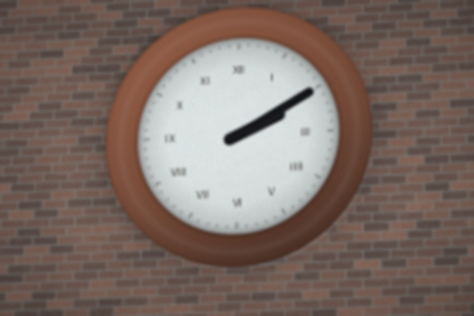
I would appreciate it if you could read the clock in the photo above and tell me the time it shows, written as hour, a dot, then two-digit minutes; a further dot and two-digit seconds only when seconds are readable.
2.10
